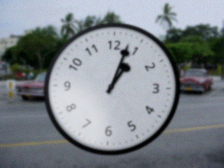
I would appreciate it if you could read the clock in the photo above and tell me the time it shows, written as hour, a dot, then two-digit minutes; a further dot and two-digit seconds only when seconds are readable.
1.03
